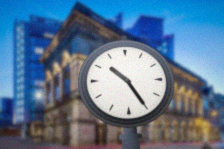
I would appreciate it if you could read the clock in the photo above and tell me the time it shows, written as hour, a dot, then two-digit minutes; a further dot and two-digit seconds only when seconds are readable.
10.25
